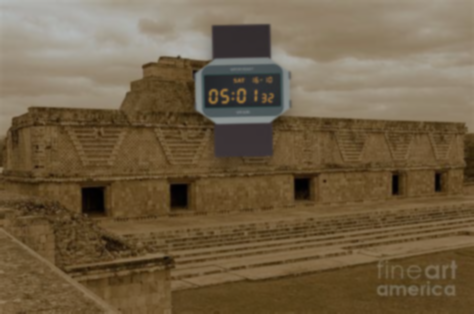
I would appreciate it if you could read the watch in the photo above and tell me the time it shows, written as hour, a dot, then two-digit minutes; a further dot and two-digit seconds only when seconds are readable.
5.01
